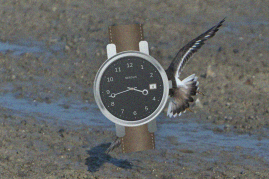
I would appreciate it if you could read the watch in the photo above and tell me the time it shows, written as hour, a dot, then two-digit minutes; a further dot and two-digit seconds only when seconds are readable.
3.43
